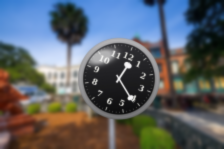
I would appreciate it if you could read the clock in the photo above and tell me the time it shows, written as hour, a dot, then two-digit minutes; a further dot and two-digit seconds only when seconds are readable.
12.21
